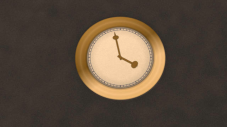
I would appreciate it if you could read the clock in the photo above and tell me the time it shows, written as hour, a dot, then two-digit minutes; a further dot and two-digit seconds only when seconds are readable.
3.58
